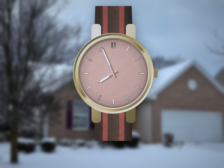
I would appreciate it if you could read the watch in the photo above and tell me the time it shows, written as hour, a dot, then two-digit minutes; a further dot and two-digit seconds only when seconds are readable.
7.56
